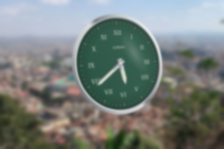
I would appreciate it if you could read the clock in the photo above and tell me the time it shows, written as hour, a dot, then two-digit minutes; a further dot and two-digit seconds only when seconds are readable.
5.39
